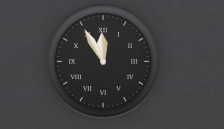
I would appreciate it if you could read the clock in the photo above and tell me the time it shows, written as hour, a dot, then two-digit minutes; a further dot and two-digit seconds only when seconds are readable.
11.55
